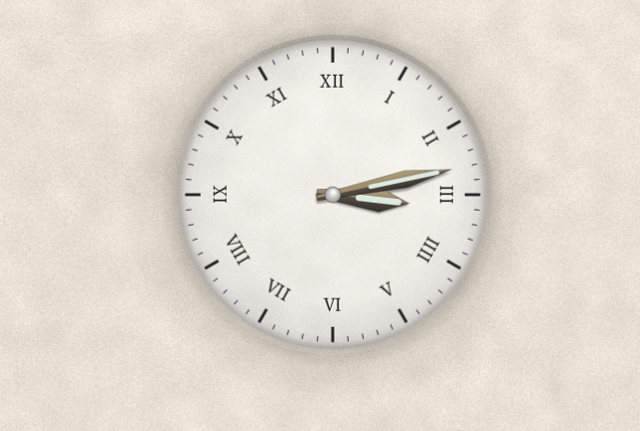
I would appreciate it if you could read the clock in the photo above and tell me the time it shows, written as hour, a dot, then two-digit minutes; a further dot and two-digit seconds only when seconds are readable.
3.13
